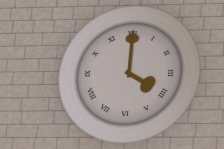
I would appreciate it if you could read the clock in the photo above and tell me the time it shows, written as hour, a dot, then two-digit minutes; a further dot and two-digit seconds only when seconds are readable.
4.00
